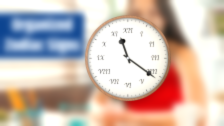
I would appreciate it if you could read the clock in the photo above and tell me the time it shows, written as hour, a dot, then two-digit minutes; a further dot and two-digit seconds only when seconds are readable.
11.21
